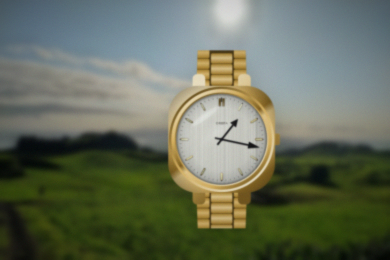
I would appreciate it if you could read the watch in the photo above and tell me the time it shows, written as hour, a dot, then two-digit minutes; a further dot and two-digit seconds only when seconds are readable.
1.17
